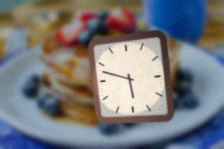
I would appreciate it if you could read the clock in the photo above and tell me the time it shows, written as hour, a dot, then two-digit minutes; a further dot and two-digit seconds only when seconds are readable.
5.48
